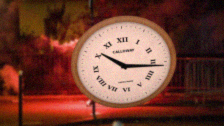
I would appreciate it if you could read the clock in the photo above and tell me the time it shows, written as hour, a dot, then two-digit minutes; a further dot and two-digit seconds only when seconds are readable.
10.16
